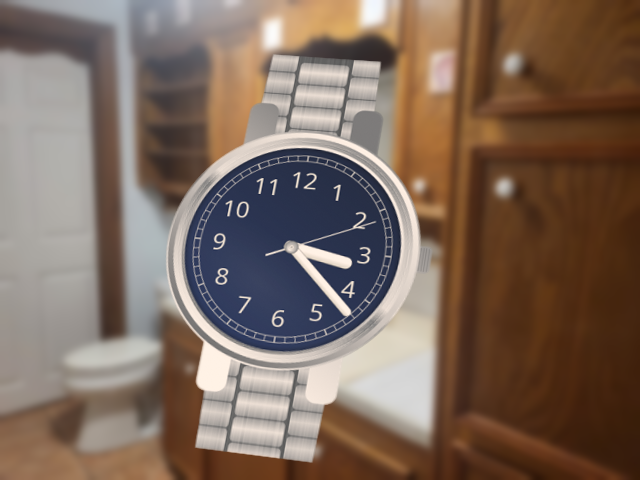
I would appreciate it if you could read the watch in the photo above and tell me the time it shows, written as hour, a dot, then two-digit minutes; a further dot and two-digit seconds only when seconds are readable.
3.22.11
